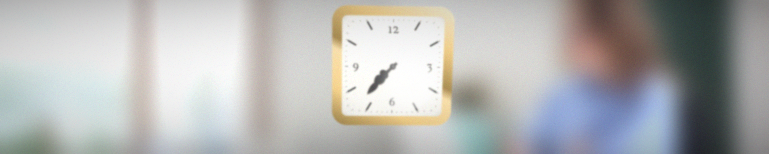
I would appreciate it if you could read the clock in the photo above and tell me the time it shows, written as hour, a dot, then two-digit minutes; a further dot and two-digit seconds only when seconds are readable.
7.37
